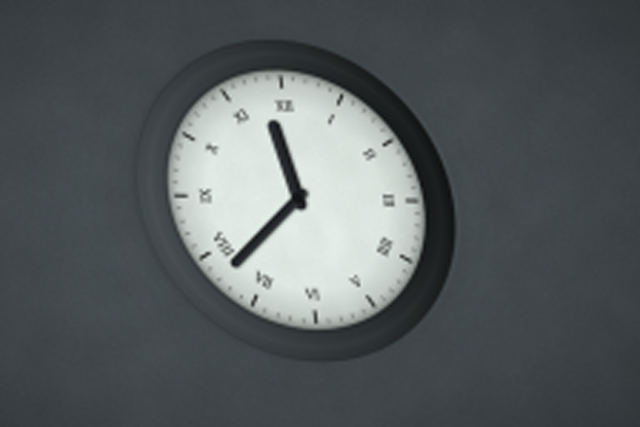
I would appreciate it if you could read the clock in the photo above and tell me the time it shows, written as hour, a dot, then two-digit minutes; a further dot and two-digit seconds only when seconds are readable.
11.38
